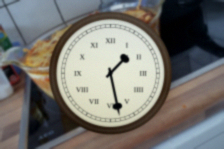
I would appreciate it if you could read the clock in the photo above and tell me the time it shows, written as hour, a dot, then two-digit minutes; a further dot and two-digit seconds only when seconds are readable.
1.28
